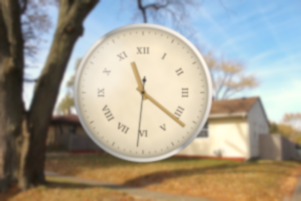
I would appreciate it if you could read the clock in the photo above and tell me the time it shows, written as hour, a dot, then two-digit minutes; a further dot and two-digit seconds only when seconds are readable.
11.21.31
